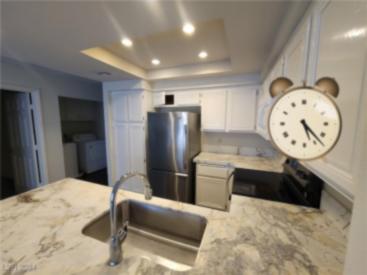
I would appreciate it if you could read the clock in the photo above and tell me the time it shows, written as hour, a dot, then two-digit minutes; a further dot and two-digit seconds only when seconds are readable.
5.23
